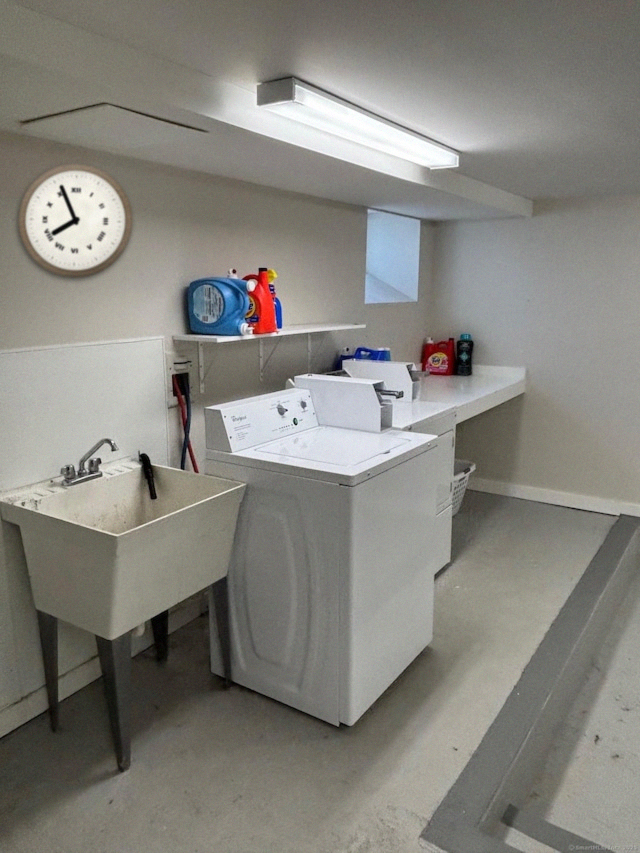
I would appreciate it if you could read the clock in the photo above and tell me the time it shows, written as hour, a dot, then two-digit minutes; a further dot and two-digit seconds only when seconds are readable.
7.56
